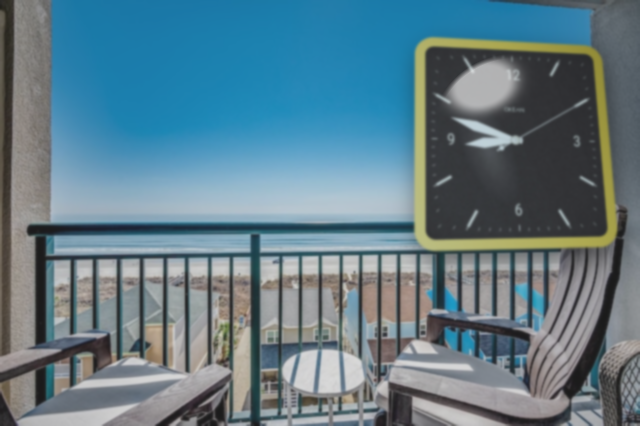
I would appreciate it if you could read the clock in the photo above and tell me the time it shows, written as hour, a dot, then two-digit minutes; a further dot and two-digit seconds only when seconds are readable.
8.48.10
